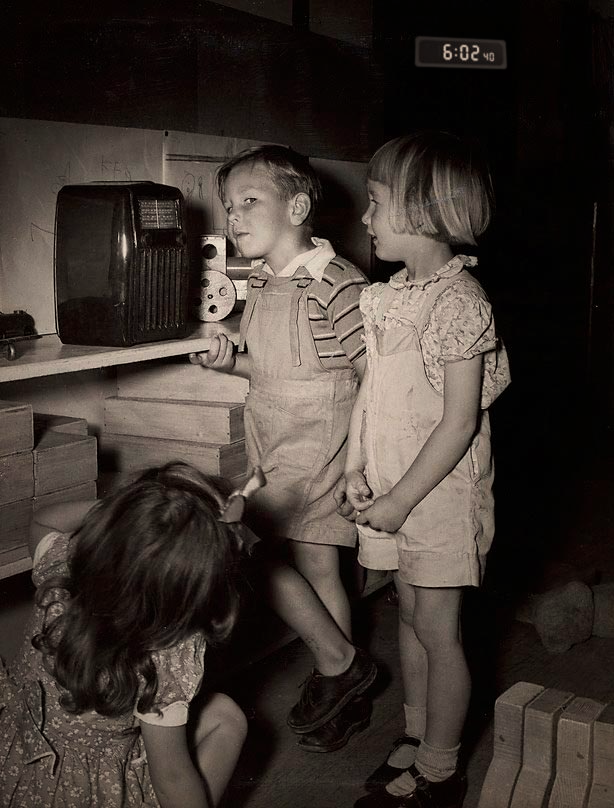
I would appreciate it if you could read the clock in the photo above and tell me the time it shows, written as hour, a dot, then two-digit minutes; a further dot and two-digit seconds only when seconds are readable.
6.02
